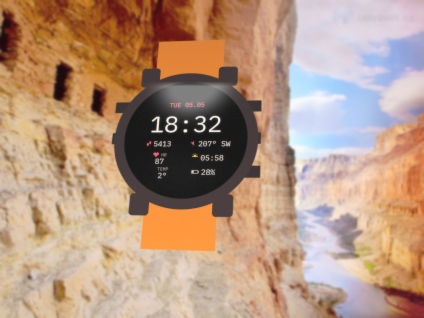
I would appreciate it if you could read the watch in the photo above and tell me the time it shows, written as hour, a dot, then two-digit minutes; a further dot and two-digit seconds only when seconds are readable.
18.32
